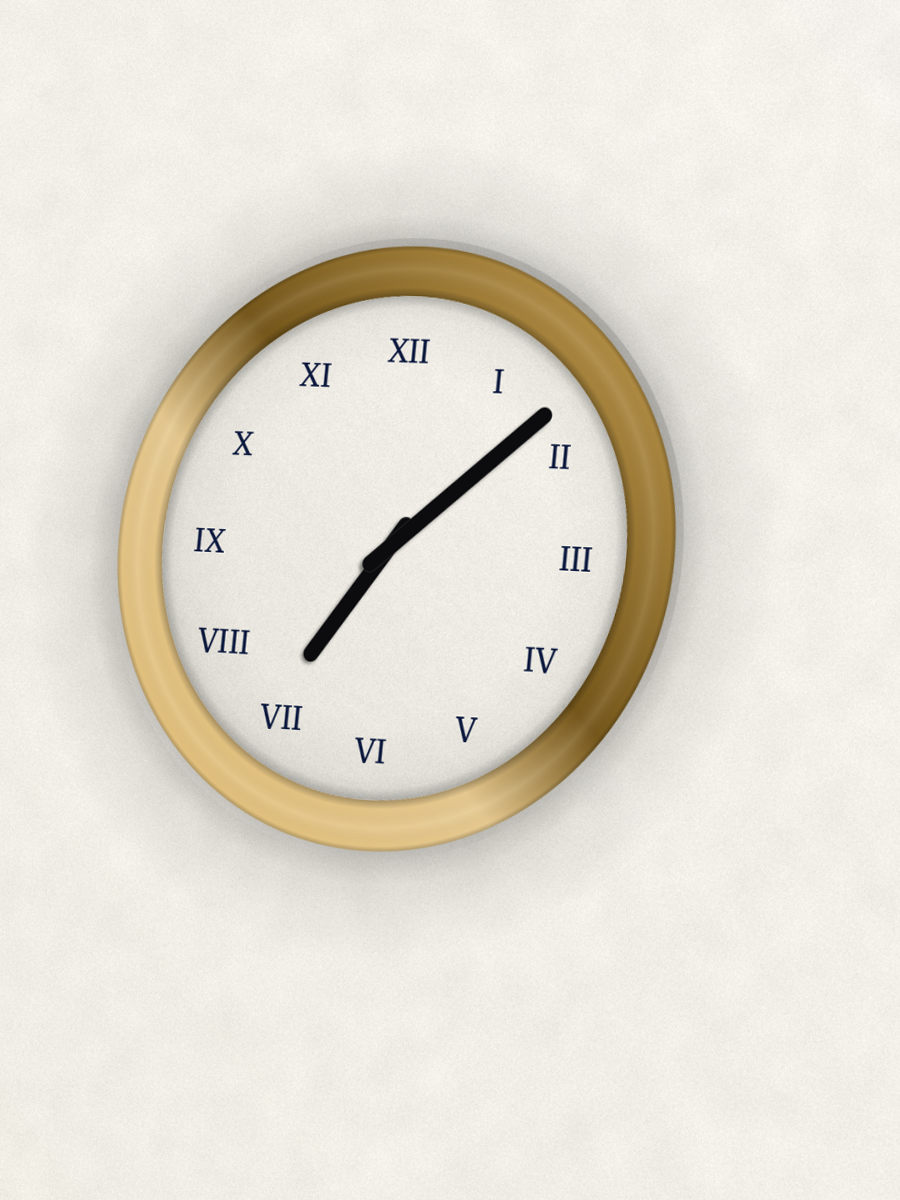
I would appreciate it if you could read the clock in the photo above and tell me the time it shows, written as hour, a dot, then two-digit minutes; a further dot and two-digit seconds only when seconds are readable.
7.08
